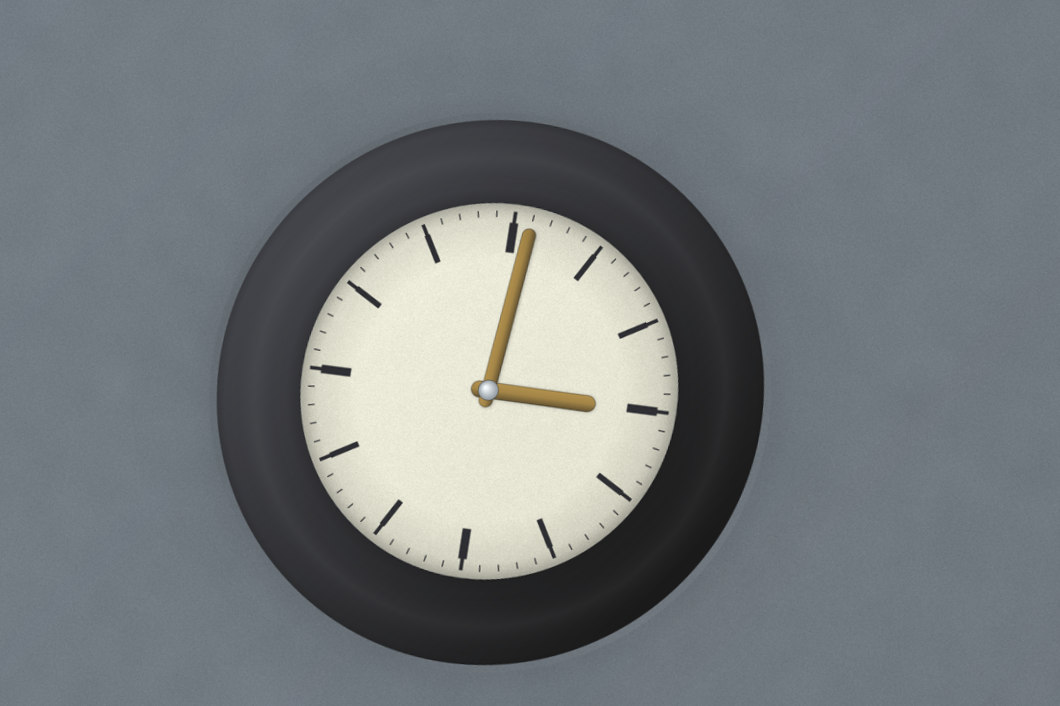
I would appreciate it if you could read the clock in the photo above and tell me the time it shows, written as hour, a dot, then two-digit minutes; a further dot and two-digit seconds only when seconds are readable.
3.01
